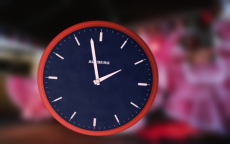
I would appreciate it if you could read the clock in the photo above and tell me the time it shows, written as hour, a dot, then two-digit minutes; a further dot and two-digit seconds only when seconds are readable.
1.58
